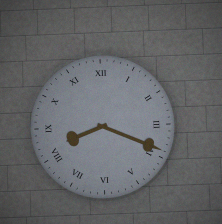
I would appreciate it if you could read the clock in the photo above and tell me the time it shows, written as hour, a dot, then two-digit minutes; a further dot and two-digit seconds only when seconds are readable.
8.19
